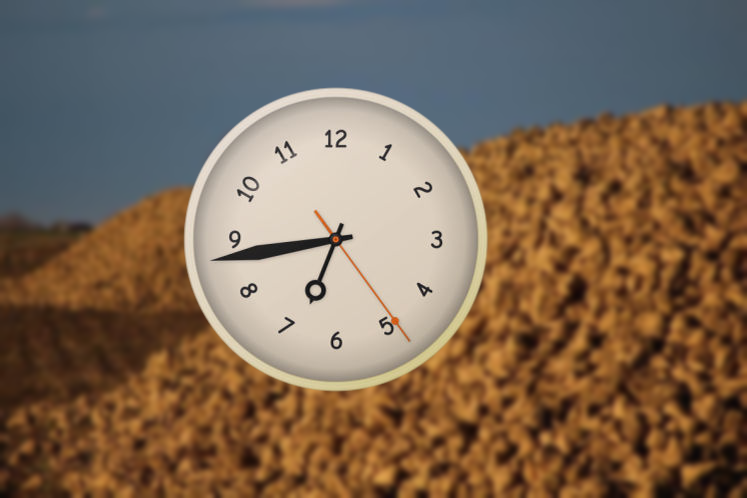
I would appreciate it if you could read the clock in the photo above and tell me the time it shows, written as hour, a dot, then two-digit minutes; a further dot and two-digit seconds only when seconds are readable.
6.43.24
